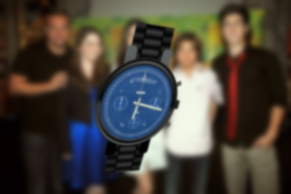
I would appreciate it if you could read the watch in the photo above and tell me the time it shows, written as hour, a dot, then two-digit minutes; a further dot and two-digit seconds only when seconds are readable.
6.17
